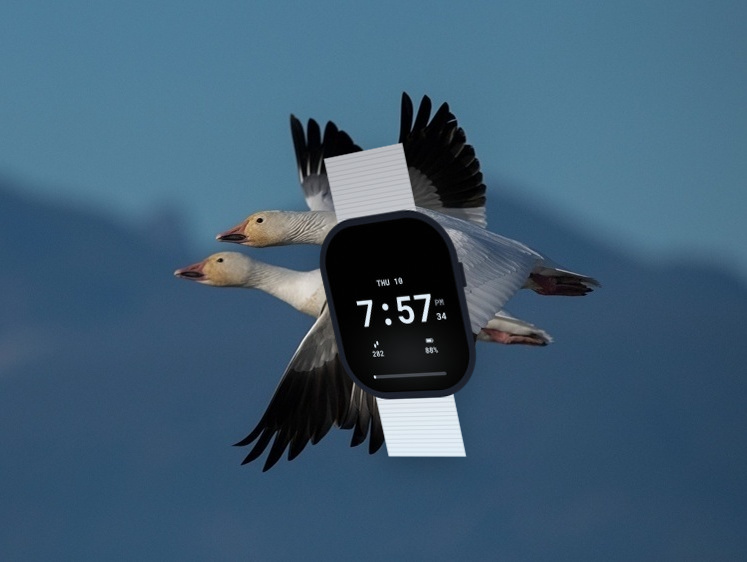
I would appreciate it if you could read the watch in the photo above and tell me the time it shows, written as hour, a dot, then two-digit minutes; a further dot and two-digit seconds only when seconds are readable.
7.57.34
